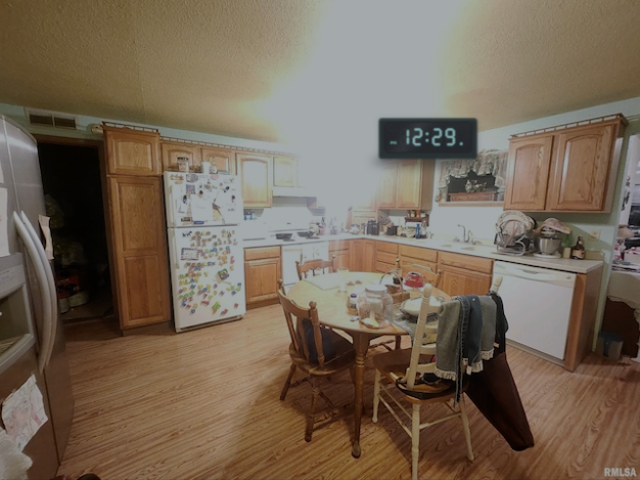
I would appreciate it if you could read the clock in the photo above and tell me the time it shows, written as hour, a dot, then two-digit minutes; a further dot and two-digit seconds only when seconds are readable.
12.29
